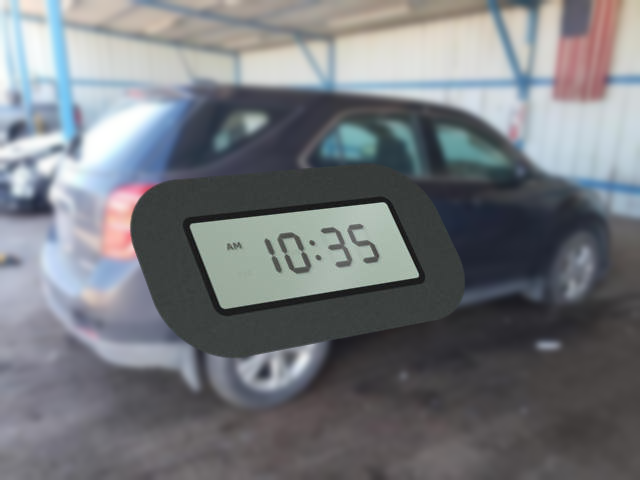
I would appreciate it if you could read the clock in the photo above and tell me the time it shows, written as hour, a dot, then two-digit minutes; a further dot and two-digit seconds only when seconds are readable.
10.35
